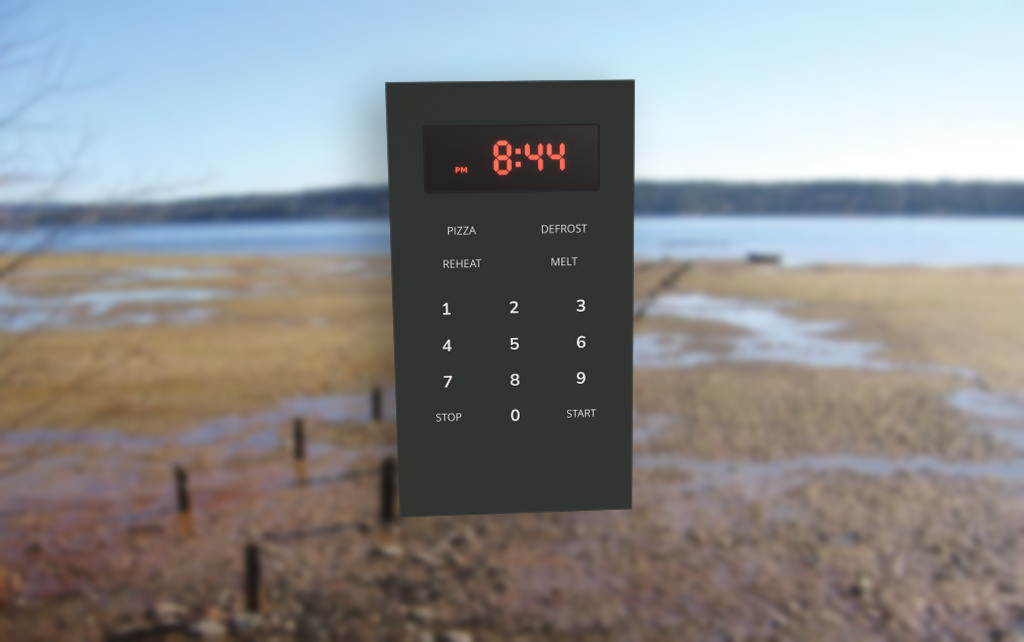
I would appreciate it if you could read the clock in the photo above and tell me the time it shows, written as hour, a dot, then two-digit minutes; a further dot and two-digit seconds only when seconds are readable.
8.44
